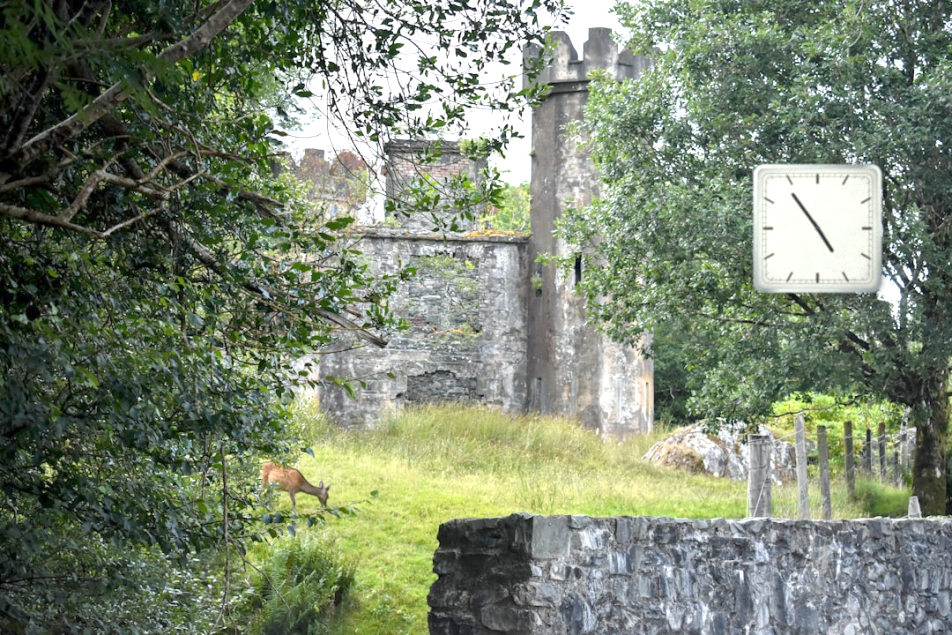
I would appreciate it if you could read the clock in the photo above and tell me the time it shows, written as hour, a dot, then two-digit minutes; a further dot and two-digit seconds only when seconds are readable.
4.54
